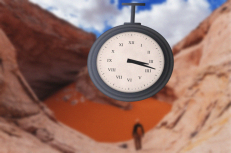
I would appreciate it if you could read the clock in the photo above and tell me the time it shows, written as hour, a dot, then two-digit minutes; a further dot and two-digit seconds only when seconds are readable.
3.18
